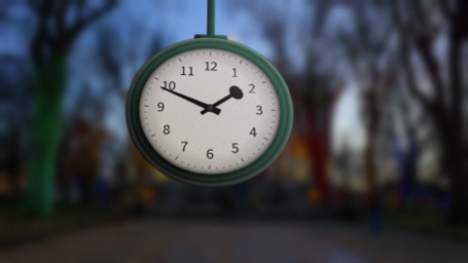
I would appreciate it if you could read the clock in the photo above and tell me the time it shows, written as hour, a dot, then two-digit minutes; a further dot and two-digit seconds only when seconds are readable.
1.49
